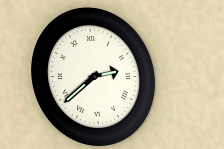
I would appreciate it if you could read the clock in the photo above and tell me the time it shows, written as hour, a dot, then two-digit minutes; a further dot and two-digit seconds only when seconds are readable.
2.39
